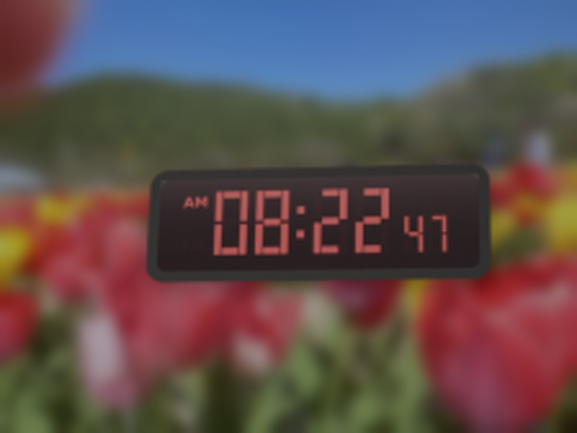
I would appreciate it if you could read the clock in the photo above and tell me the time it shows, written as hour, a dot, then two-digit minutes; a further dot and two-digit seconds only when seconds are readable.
8.22.47
